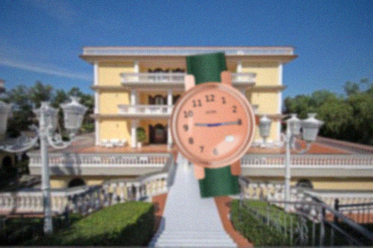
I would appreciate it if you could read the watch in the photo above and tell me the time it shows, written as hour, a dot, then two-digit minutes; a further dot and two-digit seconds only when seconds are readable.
9.15
